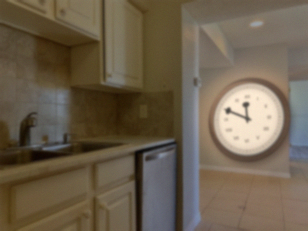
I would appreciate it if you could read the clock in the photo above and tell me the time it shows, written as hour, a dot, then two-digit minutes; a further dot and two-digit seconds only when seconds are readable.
11.49
